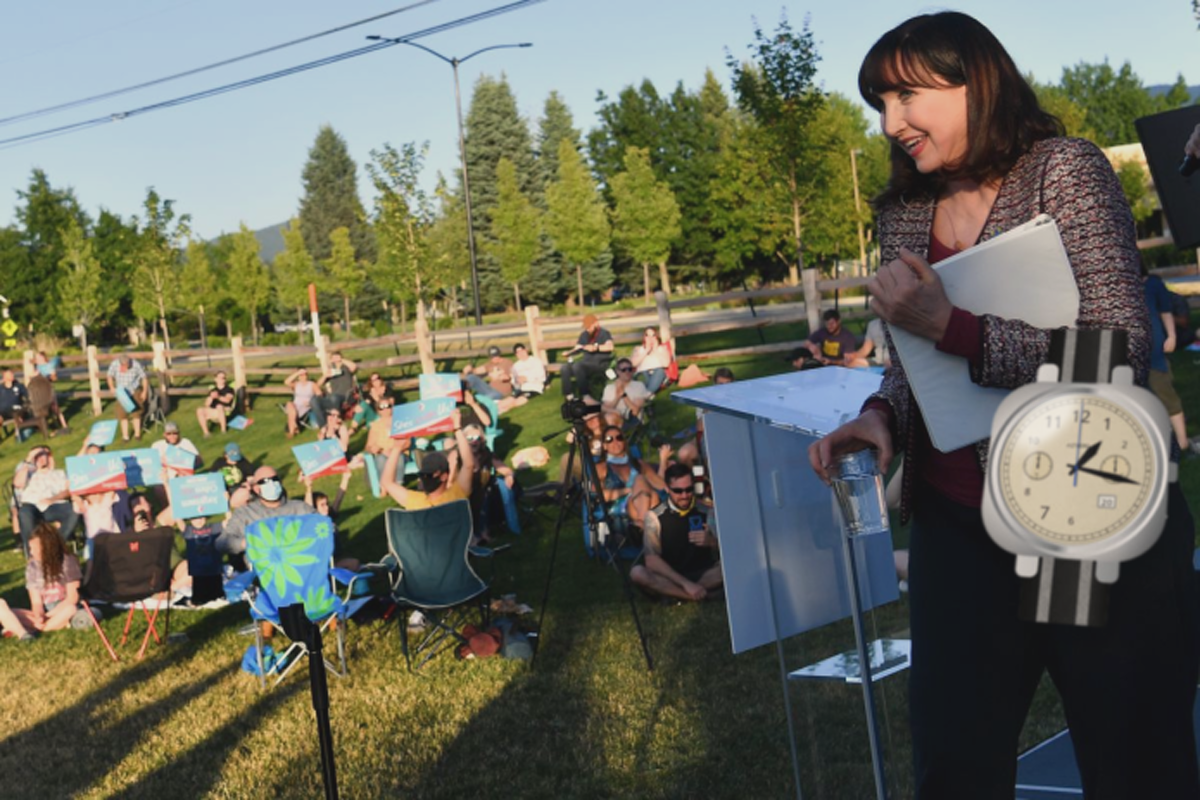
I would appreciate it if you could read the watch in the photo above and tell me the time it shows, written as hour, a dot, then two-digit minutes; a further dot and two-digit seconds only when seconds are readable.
1.17
